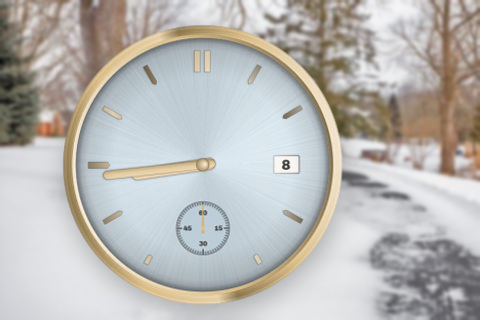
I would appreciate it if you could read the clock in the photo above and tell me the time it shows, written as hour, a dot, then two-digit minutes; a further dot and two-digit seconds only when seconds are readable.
8.44
